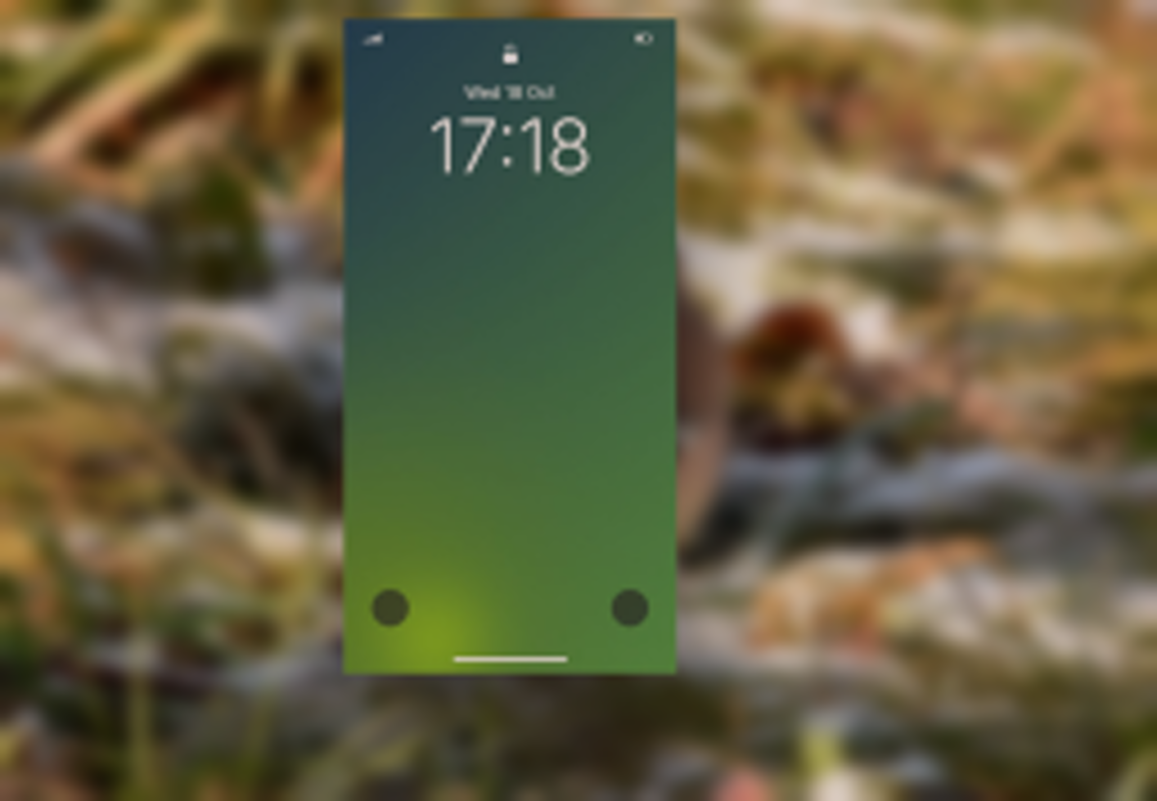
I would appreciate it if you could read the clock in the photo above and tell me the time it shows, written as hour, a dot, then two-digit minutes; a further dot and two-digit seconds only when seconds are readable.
17.18
